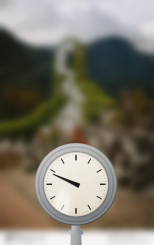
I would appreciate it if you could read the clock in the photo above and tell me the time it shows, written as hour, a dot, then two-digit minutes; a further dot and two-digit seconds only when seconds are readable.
9.49
